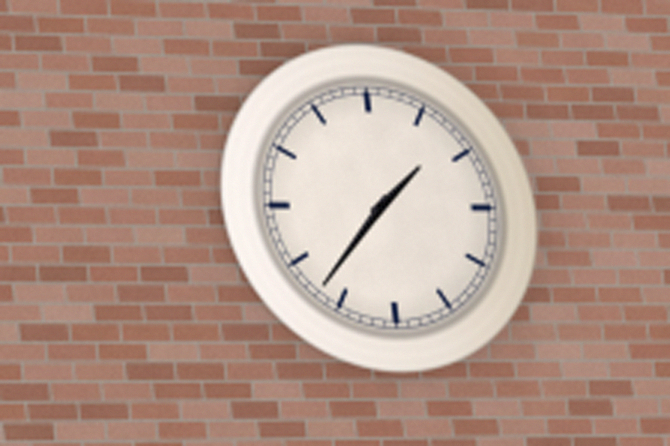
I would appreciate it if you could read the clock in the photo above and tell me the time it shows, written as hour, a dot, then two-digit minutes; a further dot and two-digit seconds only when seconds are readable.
1.37
